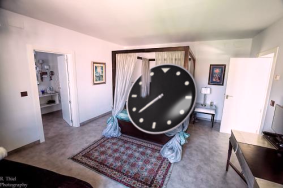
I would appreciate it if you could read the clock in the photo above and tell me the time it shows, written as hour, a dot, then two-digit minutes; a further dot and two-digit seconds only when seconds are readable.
7.38
